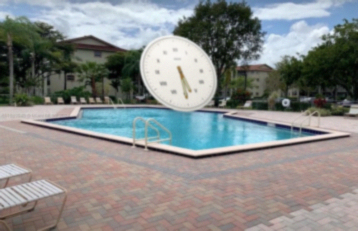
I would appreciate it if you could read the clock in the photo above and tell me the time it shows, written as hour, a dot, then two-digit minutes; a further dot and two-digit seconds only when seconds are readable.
5.30
